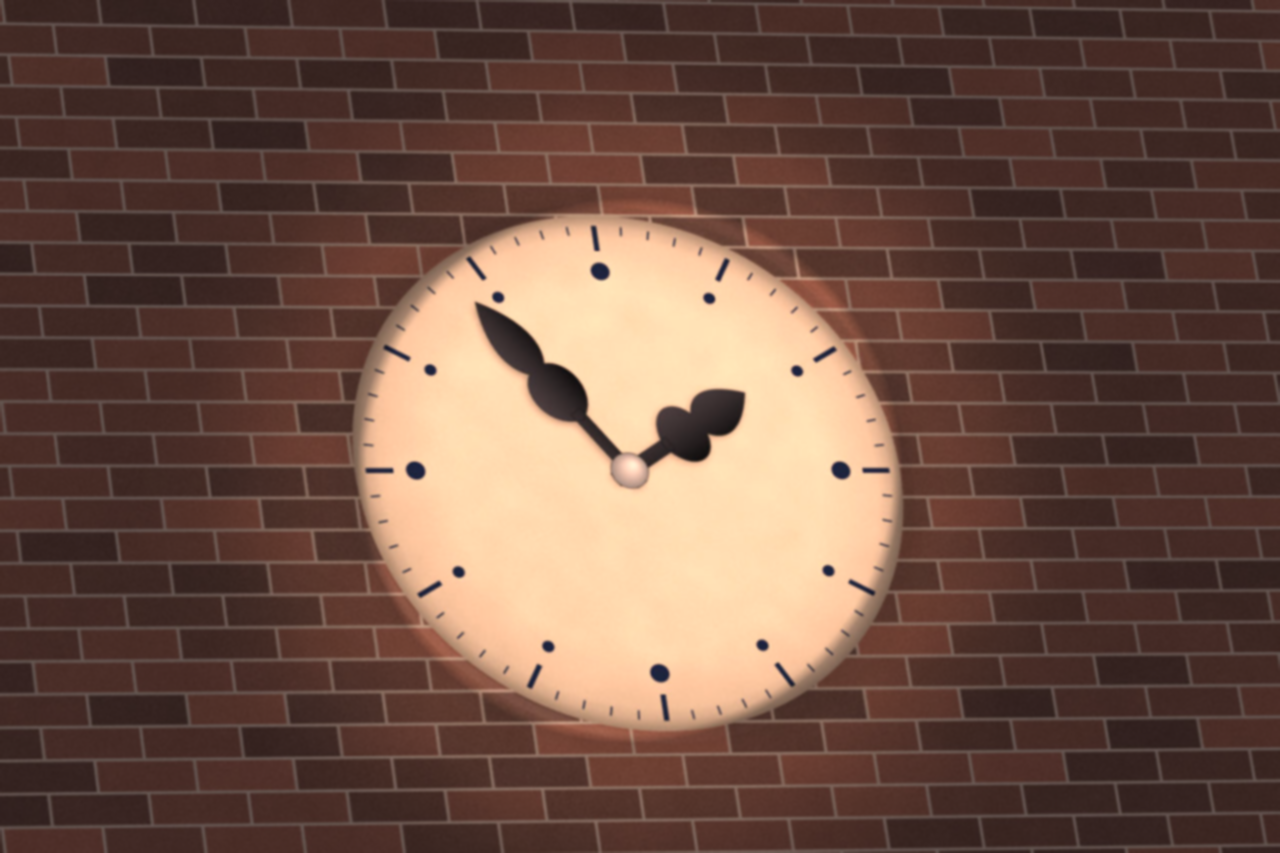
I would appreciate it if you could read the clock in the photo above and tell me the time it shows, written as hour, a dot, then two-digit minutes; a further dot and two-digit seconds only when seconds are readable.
1.54
